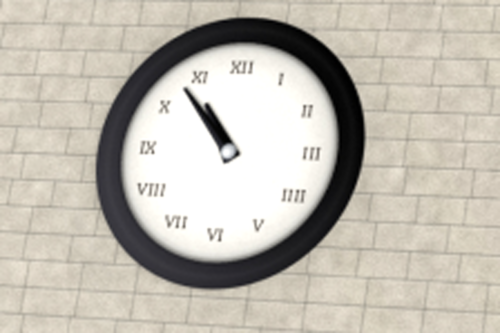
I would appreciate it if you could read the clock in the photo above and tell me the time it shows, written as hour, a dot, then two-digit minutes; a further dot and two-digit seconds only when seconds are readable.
10.53
